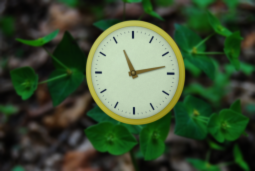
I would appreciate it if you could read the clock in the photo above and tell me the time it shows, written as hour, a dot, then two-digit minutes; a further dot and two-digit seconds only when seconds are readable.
11.13
